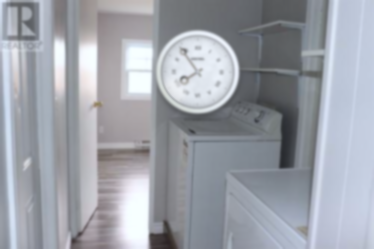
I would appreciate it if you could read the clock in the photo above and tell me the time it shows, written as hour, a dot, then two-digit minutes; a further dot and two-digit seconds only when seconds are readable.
7.54
